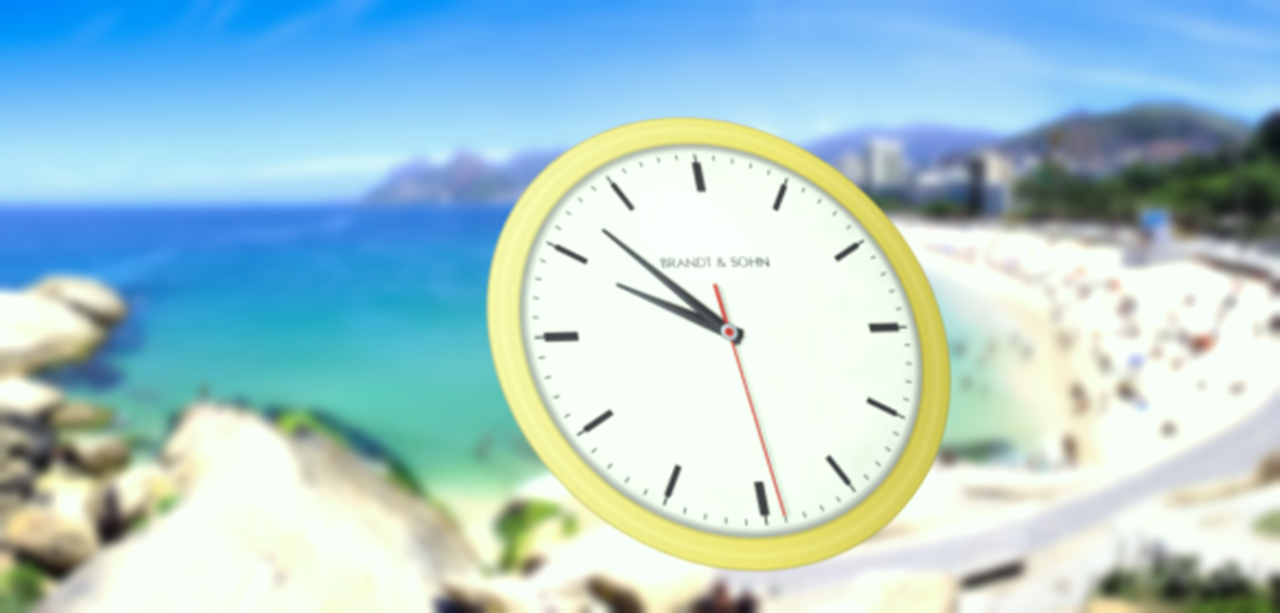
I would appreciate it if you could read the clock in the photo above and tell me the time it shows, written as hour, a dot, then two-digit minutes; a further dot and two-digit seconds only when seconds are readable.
9.52.29
